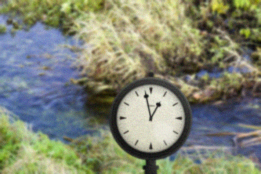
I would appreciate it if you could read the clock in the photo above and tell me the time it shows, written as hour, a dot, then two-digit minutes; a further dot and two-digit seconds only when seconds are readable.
12.58
